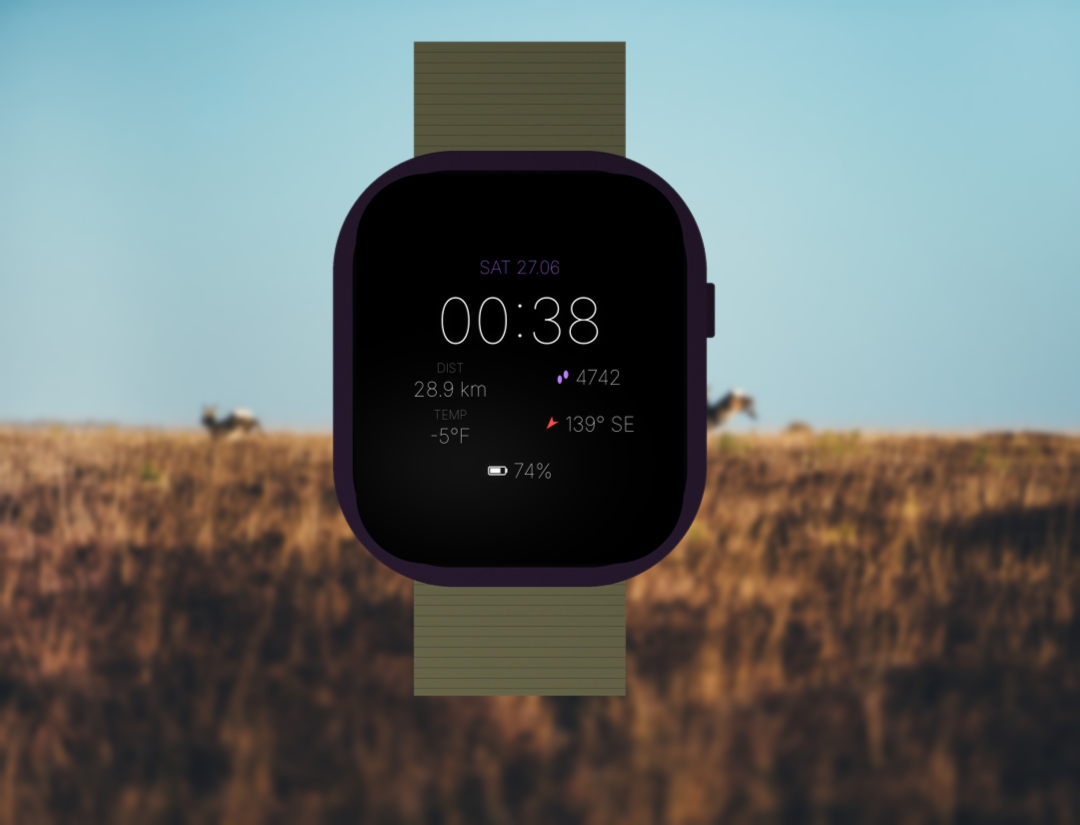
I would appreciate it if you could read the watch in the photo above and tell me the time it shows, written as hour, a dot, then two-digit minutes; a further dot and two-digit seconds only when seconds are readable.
0.38
